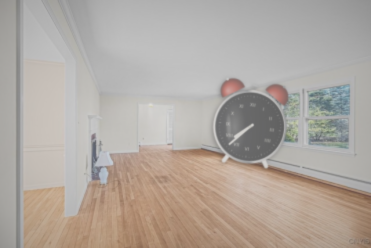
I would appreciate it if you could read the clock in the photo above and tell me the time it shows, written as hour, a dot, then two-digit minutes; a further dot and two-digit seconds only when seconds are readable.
7.37
